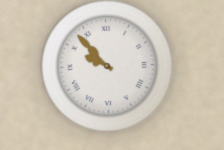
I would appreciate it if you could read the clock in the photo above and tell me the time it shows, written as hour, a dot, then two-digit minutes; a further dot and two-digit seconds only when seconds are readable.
9.53
